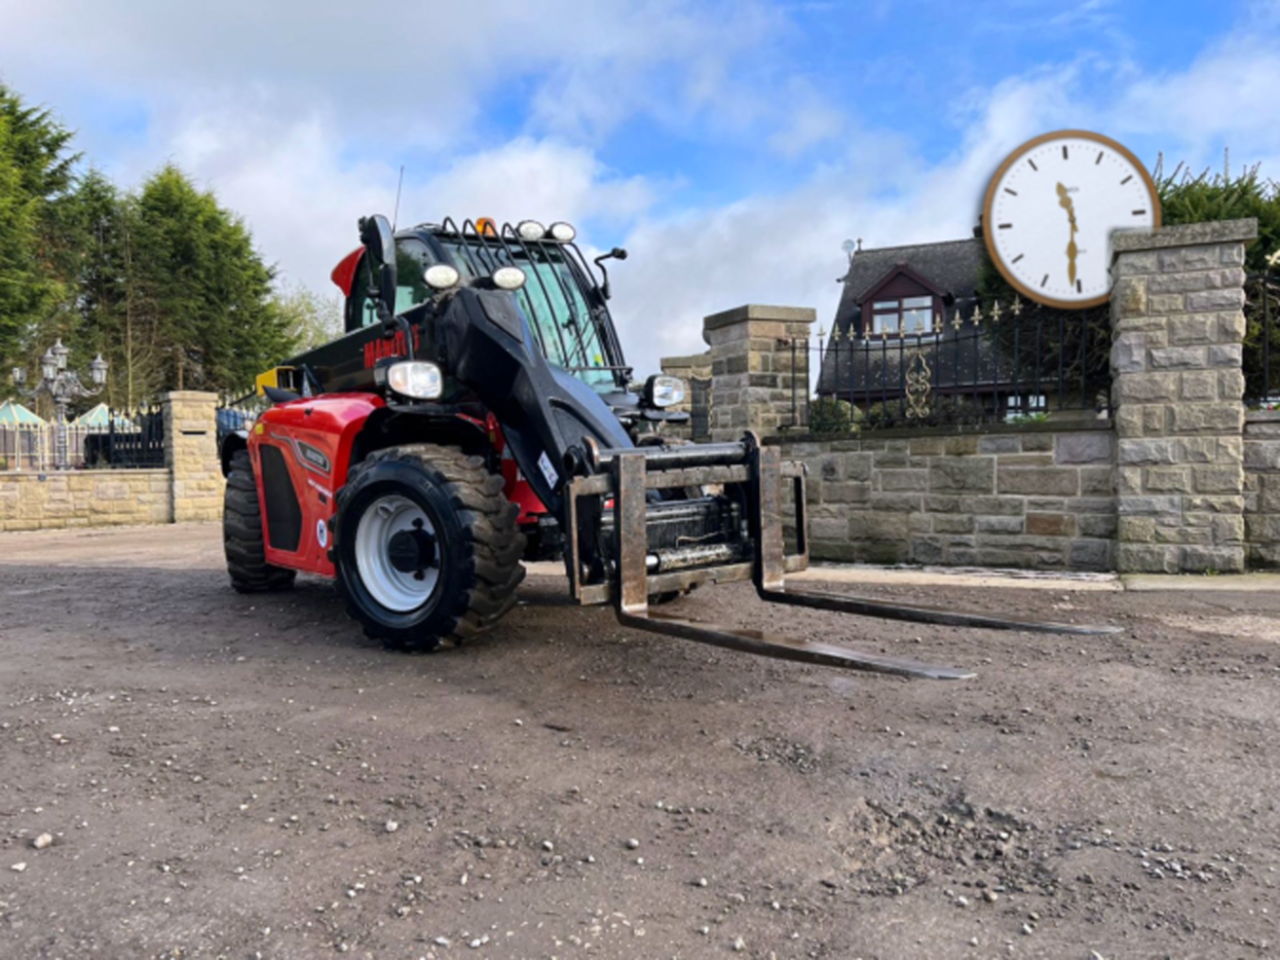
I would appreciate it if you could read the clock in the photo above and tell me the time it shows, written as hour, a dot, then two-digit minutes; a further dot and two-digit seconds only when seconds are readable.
11.31
